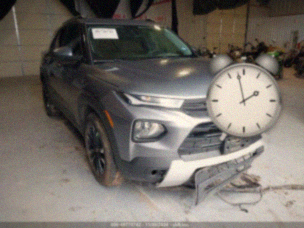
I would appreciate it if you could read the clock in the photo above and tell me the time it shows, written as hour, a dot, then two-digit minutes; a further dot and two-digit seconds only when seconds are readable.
1.58
